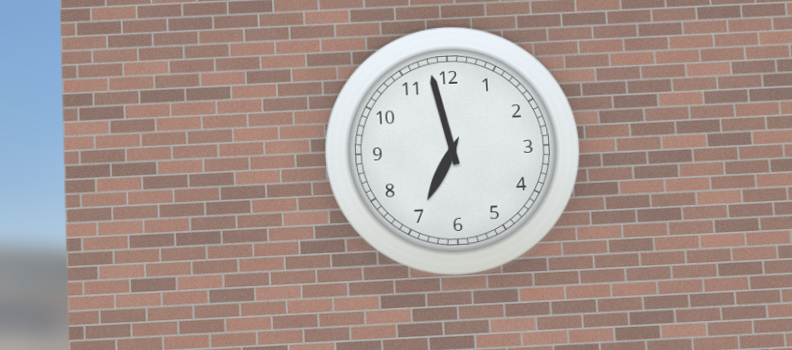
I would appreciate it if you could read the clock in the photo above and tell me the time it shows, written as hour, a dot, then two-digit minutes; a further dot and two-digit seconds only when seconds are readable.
6.58
